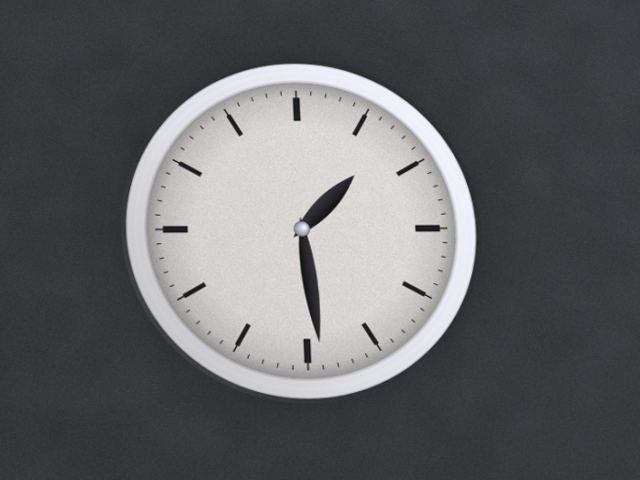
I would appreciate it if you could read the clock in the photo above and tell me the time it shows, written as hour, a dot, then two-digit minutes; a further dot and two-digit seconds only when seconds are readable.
1.29
